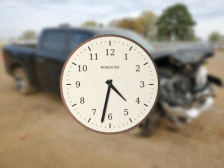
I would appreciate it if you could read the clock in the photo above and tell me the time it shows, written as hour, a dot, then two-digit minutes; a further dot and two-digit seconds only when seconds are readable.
4.32
